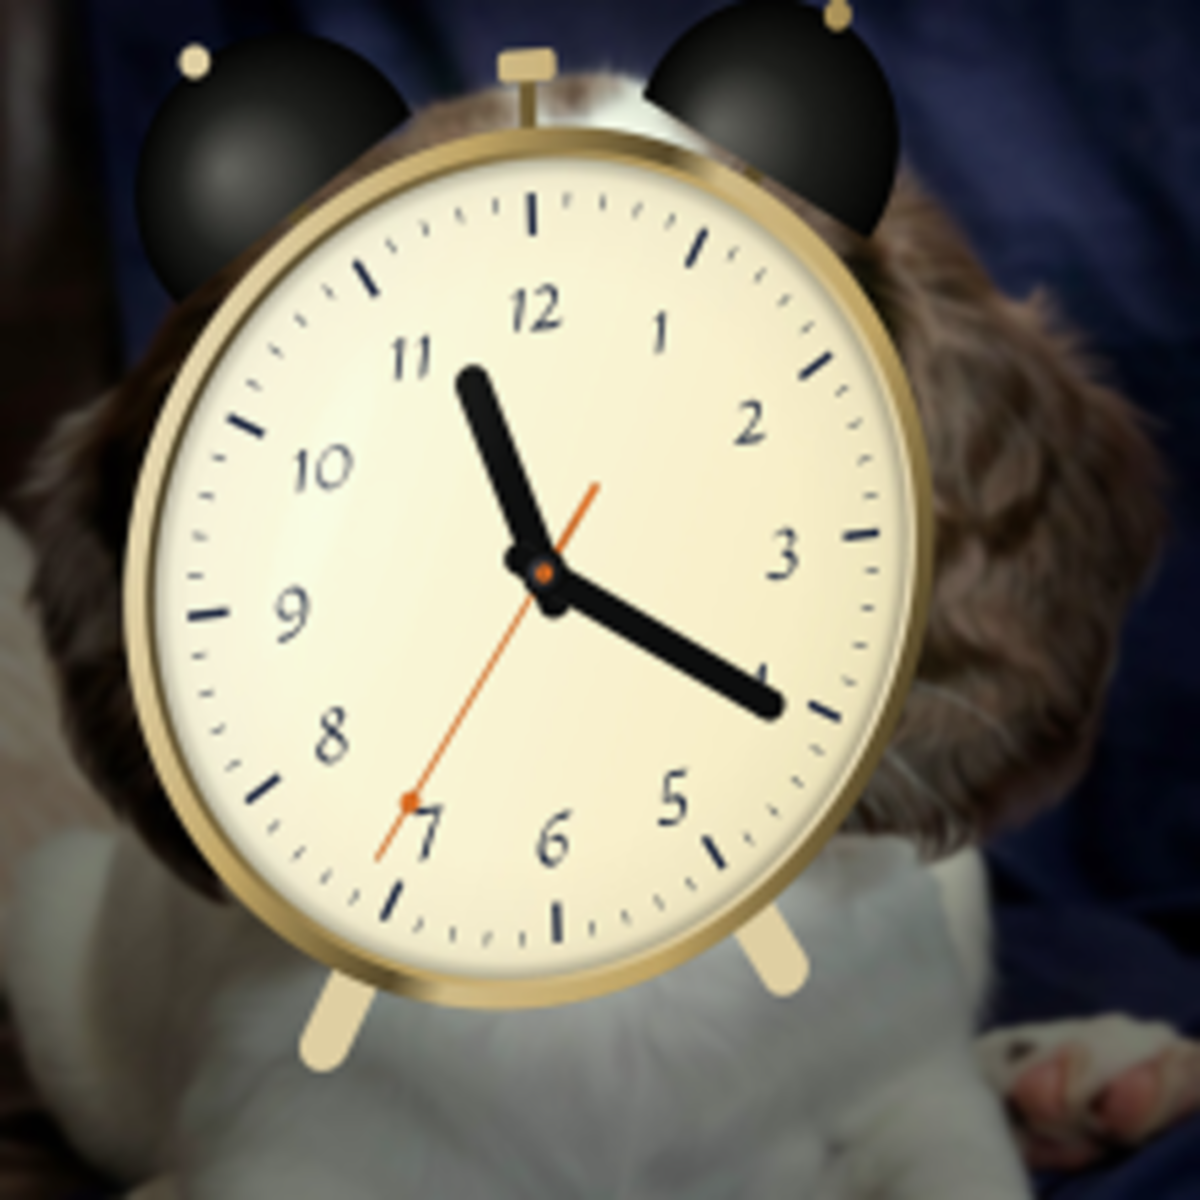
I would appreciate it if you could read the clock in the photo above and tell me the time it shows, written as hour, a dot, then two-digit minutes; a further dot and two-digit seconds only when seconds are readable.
11.20.36
